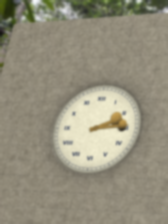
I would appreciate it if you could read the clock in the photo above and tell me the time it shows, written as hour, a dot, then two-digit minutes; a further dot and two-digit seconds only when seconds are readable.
2.14
